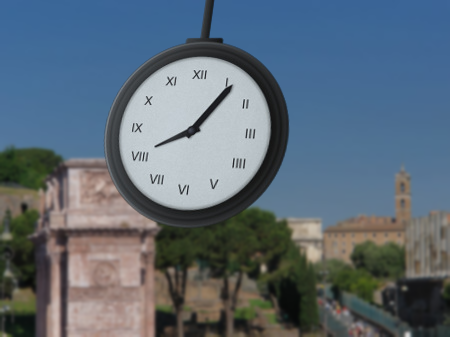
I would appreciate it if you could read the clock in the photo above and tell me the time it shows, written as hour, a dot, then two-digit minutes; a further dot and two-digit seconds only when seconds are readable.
8.06
